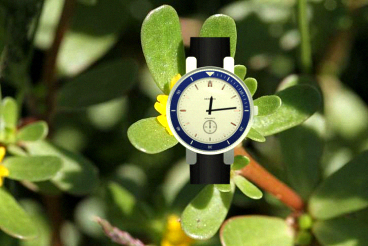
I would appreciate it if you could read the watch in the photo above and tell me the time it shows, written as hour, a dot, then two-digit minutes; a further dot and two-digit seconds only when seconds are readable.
12.14
